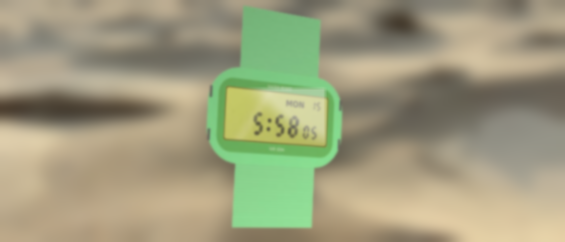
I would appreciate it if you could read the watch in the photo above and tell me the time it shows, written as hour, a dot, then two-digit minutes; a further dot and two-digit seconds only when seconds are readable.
5.58.05
